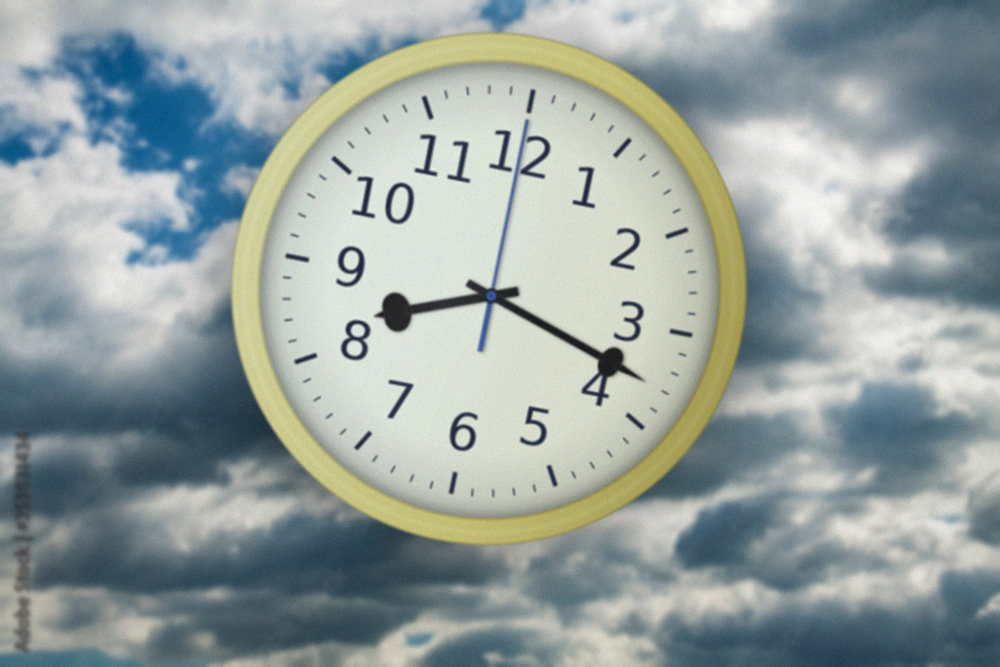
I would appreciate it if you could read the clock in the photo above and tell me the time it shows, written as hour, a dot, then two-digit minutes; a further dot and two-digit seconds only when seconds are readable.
8.18.00
